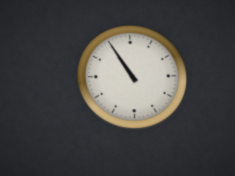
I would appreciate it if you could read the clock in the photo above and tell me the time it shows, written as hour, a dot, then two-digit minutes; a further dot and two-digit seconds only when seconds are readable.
10.55
